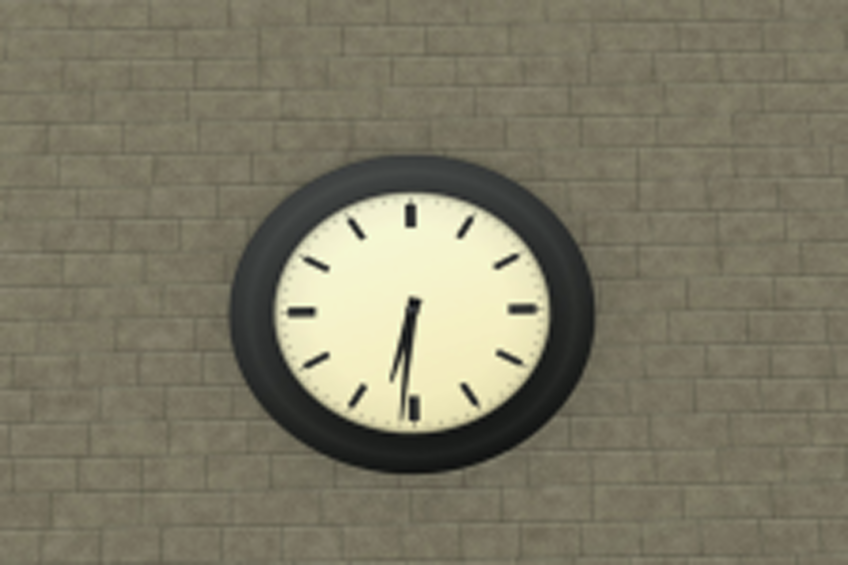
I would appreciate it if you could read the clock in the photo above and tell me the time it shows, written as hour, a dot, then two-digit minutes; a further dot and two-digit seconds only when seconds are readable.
6.31
